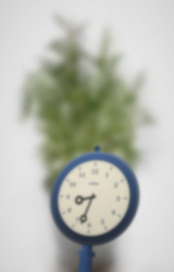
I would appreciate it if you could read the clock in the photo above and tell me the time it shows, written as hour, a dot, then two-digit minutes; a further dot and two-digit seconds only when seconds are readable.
8.33
